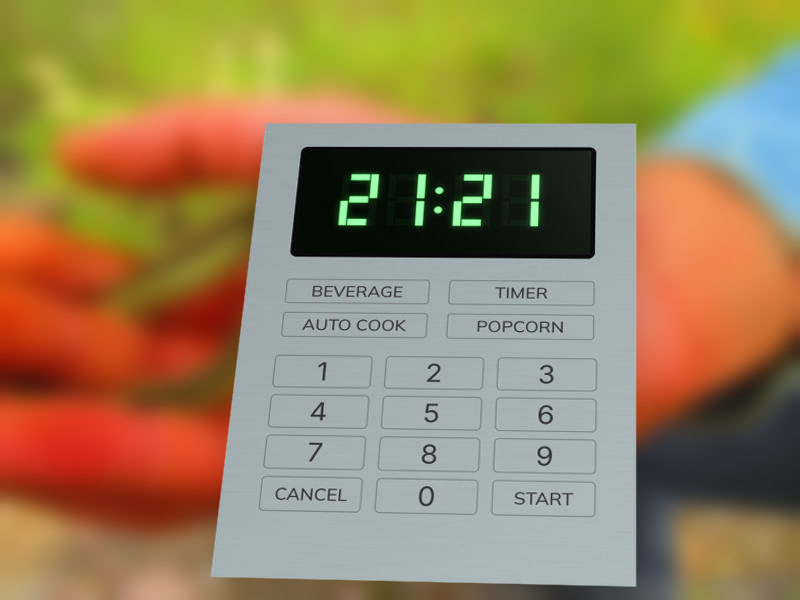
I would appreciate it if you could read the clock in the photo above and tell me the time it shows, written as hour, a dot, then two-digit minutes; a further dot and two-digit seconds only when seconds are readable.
21.21
